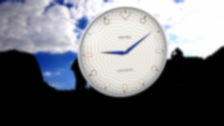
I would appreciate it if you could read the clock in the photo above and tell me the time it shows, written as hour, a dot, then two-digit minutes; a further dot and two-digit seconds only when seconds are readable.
9.09
